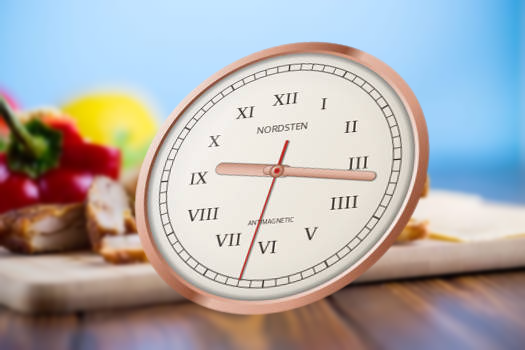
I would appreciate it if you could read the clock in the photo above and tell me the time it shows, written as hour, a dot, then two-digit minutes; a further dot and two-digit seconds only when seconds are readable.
9.16.32
